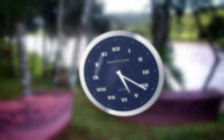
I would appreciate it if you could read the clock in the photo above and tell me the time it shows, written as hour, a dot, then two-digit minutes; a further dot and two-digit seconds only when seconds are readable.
5.21
